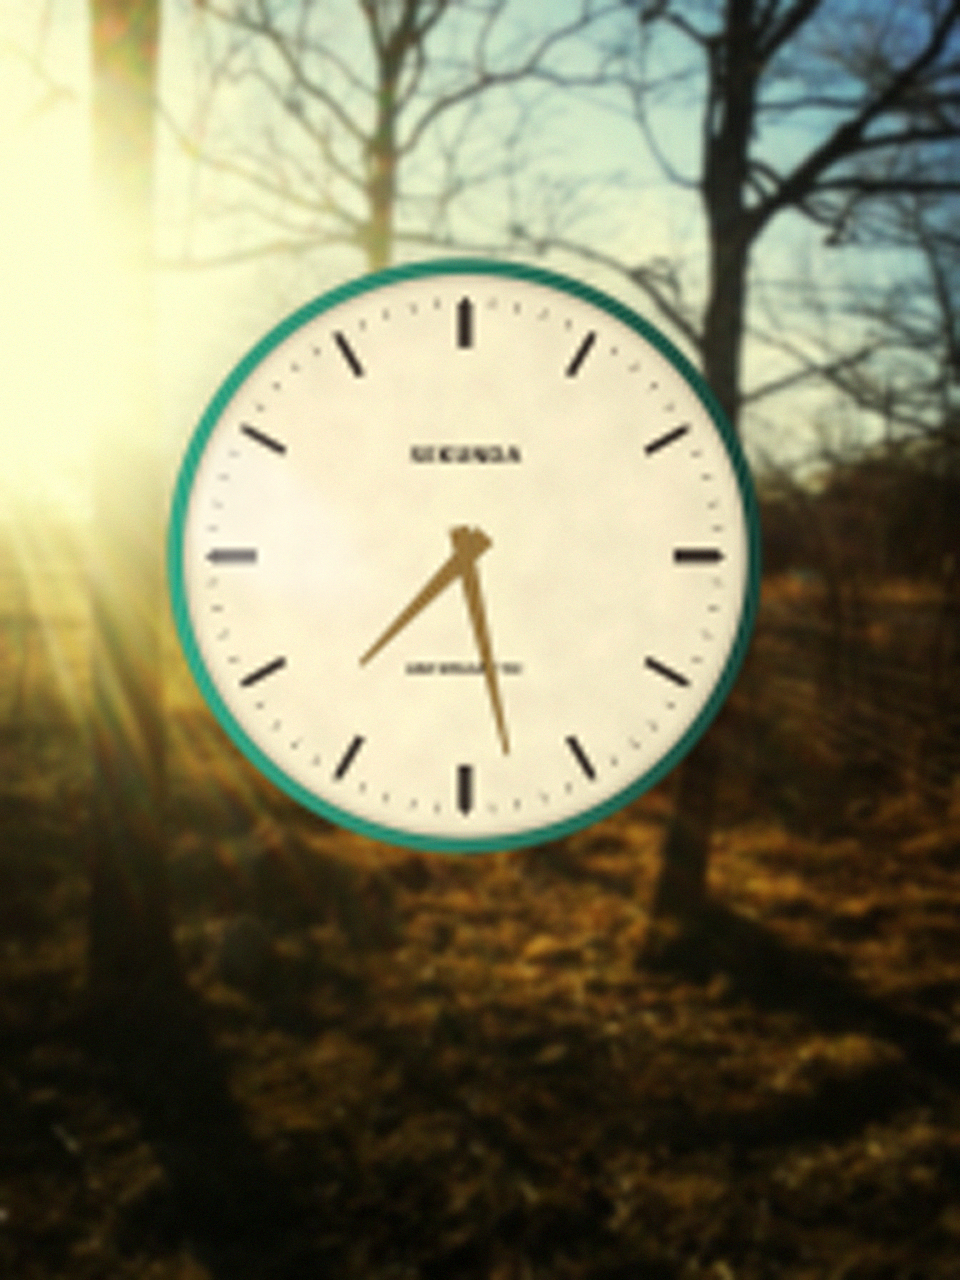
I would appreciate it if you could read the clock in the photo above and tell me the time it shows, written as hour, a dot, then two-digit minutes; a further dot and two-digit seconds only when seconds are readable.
7.28
